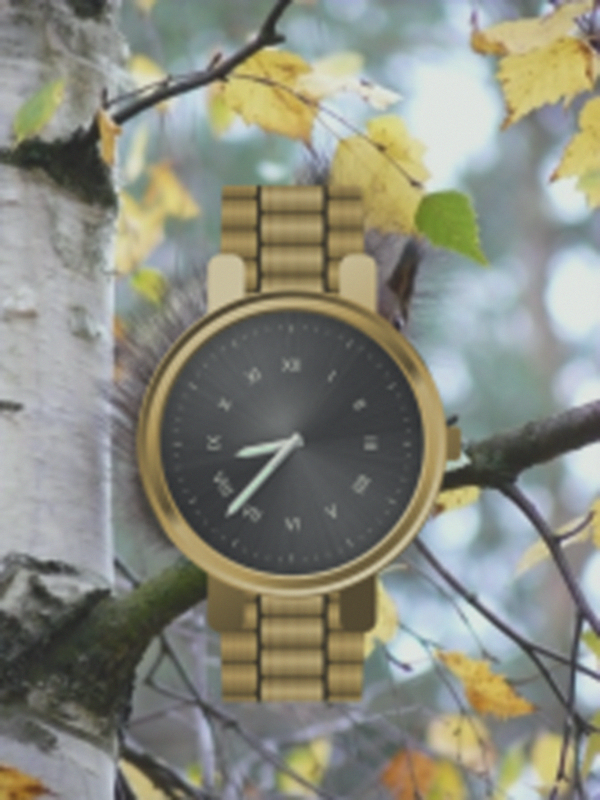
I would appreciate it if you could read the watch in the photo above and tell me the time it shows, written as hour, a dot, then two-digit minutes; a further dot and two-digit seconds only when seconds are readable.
8.37
